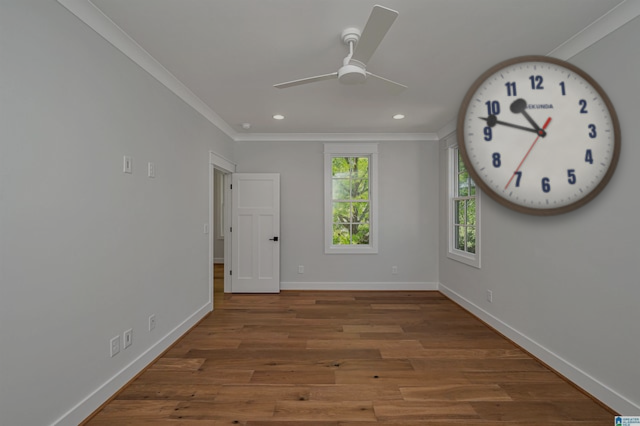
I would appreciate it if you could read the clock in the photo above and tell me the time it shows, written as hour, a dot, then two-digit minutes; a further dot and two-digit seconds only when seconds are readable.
10.47.36
